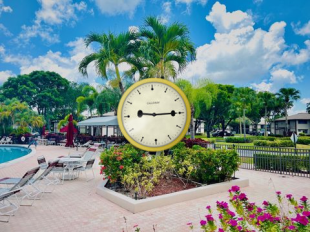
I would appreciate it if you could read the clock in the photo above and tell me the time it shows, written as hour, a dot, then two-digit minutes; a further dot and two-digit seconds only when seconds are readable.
9.15
